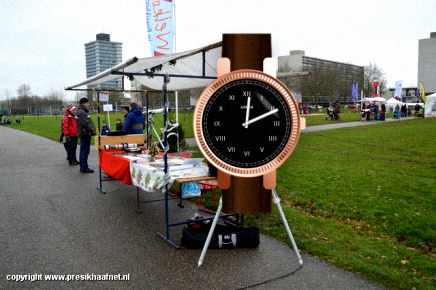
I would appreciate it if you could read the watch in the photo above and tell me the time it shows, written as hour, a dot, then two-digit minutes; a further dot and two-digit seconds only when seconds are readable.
12.11
